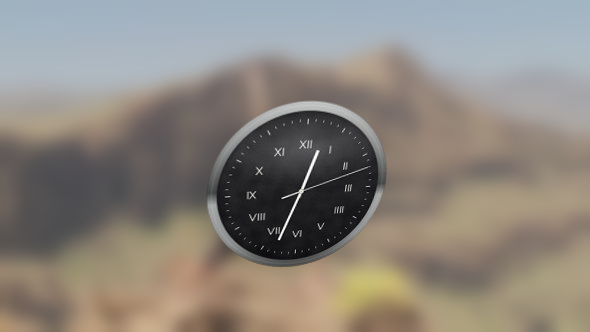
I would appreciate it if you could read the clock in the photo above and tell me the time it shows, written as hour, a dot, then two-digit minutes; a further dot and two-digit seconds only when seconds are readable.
12.33.12
